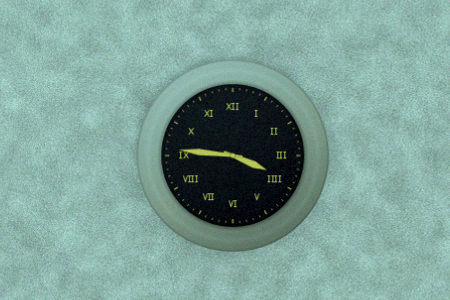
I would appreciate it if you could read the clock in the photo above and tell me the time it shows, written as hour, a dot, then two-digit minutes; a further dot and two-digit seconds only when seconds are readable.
3.46
